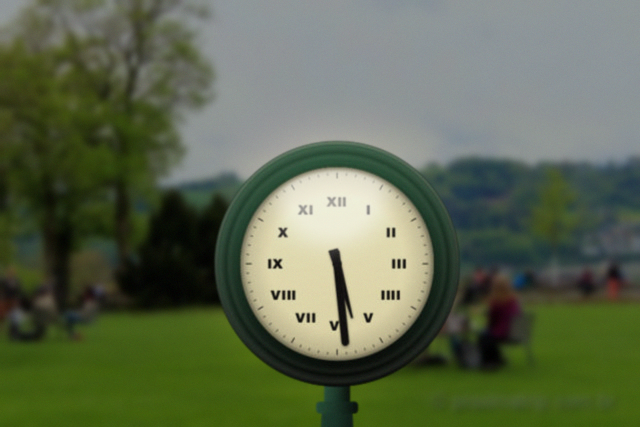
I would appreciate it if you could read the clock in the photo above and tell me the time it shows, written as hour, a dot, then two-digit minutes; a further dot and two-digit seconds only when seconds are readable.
5.29
